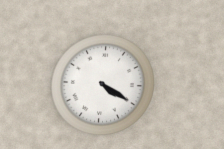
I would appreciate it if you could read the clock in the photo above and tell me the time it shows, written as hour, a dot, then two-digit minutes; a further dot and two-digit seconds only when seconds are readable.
4.20
